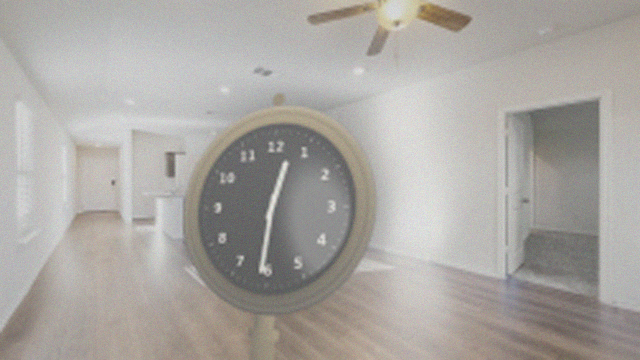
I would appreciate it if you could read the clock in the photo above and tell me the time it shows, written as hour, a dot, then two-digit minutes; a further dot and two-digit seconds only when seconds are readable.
12.31
